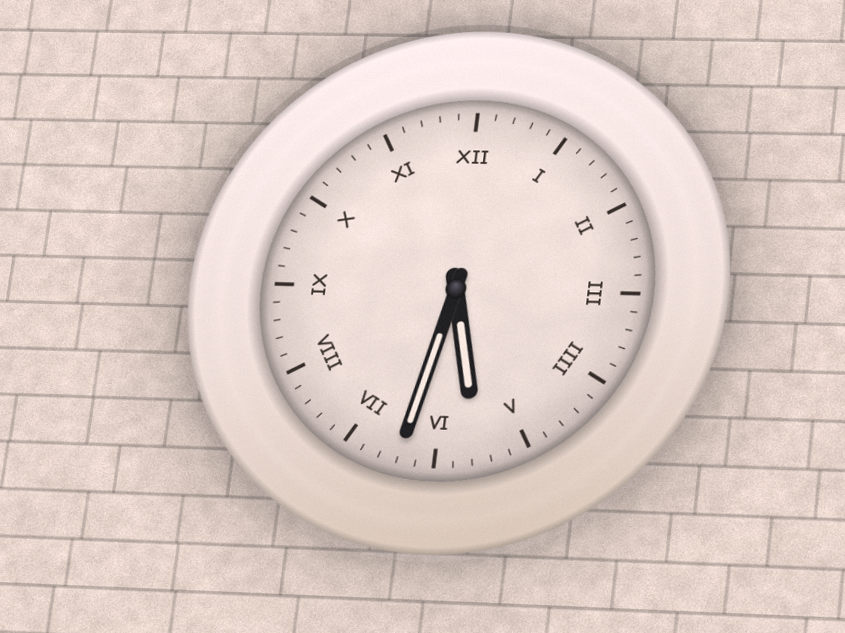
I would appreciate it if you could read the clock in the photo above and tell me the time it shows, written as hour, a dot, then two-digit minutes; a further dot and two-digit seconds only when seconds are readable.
5.32
